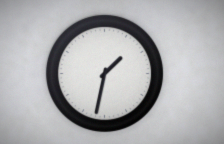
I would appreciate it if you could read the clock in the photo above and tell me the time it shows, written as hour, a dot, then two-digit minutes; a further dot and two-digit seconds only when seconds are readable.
1.32
